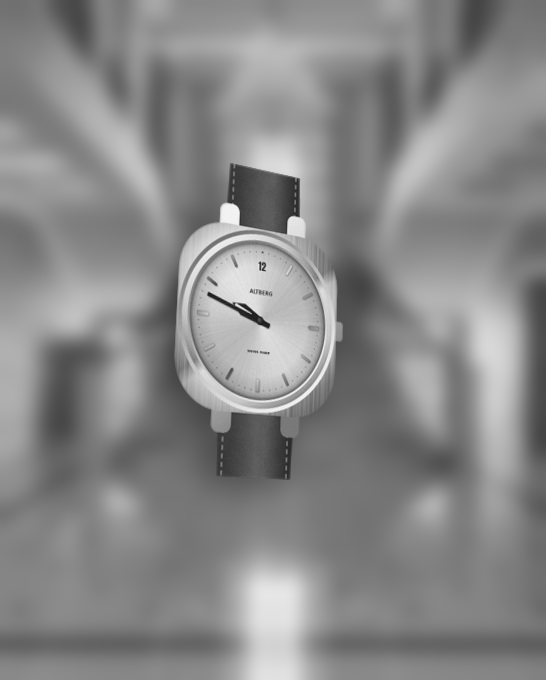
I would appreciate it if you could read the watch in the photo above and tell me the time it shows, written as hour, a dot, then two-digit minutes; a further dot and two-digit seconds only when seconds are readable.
9.48
